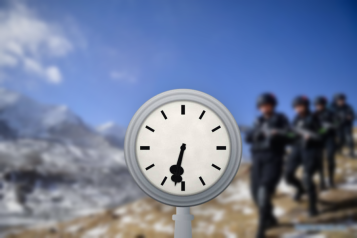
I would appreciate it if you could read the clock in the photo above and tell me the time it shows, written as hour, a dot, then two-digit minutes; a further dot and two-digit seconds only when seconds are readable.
6.32
